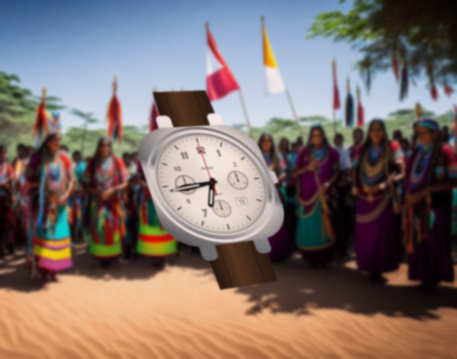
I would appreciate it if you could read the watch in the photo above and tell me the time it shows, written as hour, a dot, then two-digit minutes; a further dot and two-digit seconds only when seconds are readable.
6.44
